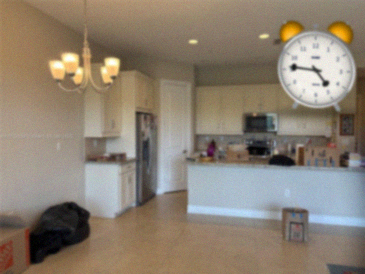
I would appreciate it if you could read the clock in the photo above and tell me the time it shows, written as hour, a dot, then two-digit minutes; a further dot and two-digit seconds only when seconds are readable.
4.46
